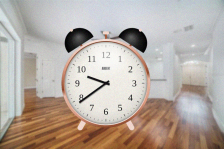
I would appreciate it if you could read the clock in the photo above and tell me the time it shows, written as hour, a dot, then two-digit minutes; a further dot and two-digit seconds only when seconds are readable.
9.39
